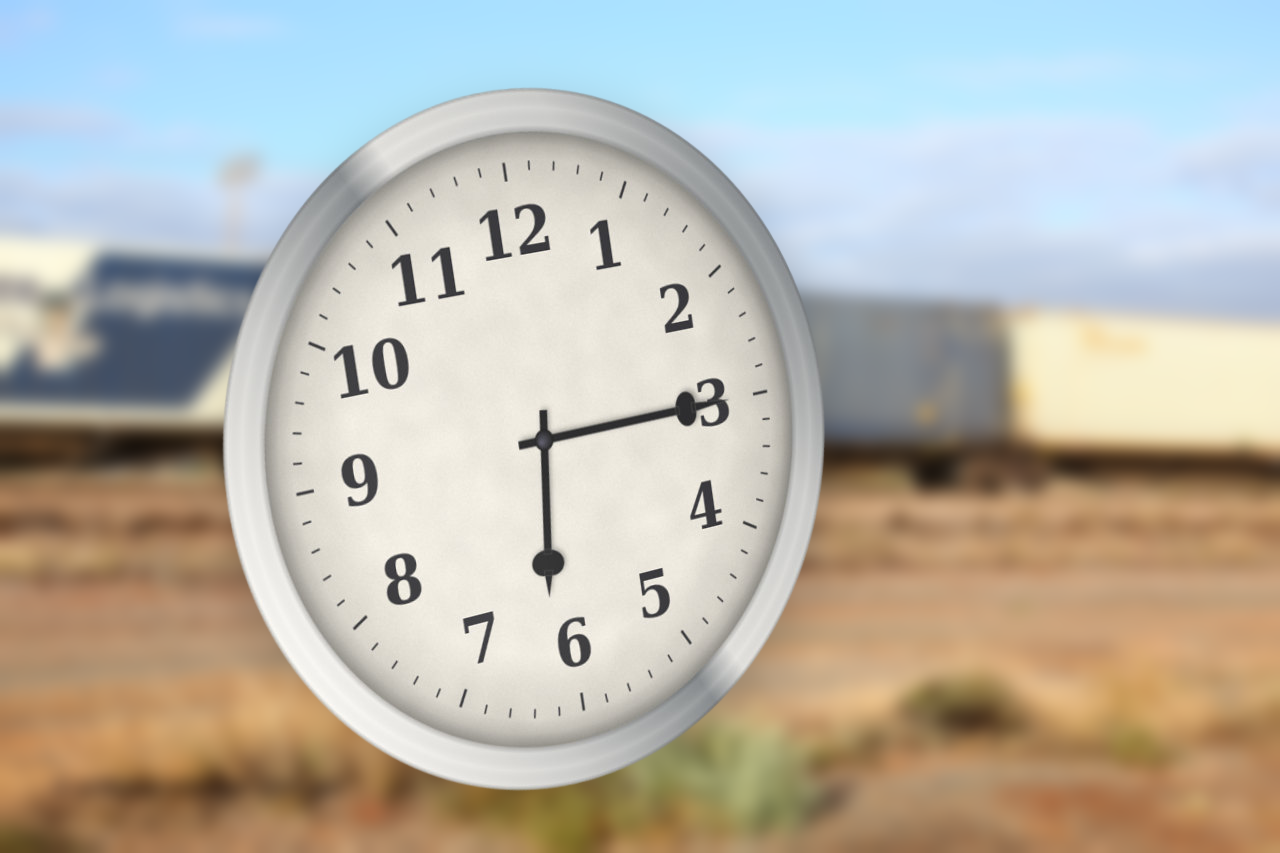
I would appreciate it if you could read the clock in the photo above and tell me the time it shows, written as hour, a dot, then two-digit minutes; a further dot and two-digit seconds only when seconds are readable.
6.15
